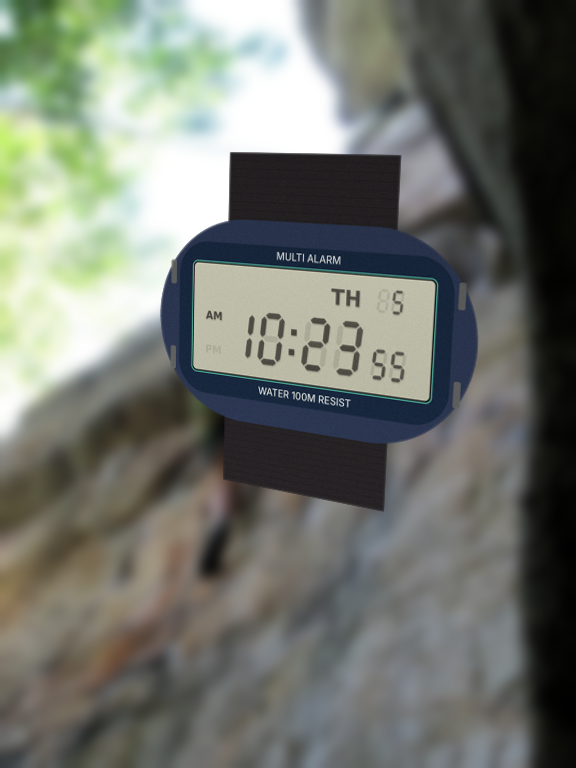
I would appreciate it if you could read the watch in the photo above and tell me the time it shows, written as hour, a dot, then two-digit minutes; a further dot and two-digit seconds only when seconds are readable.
10.23.55
